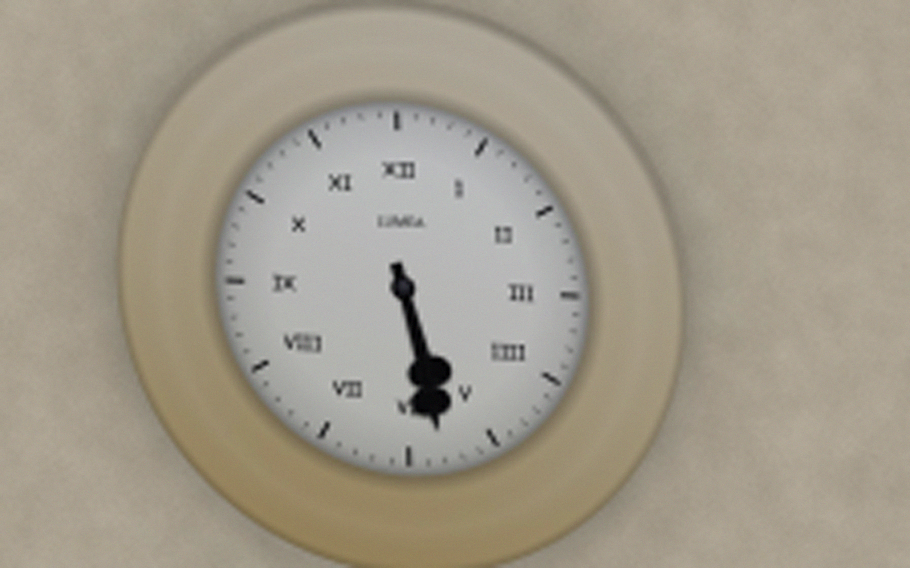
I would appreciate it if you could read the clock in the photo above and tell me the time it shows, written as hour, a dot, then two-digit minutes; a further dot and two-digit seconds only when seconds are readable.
5.28
